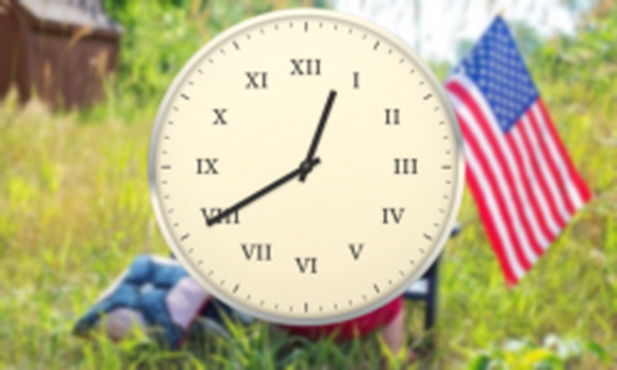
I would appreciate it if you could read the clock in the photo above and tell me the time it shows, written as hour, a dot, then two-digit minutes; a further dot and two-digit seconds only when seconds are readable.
12.40
